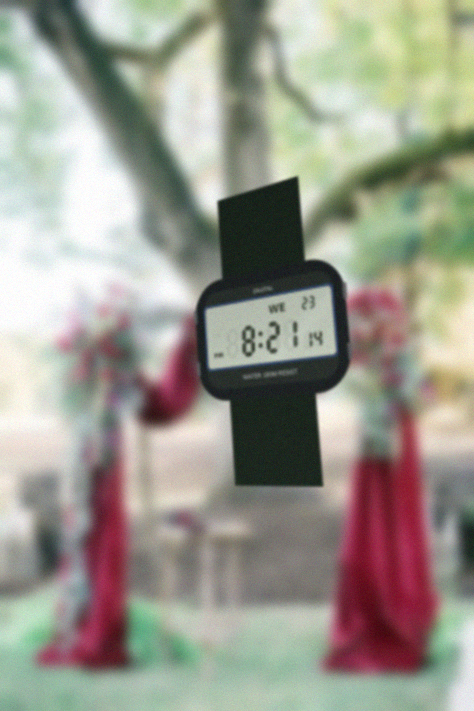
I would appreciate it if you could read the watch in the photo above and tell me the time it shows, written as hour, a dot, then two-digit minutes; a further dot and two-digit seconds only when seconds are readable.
8.21.14
